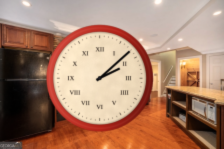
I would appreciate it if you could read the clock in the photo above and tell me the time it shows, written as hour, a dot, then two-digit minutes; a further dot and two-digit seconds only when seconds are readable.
2.08
